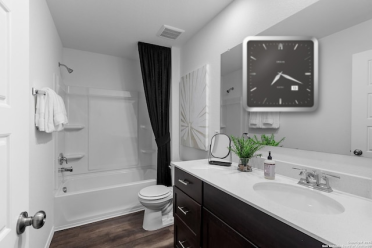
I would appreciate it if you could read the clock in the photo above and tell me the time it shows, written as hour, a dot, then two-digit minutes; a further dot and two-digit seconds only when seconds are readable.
7.19
